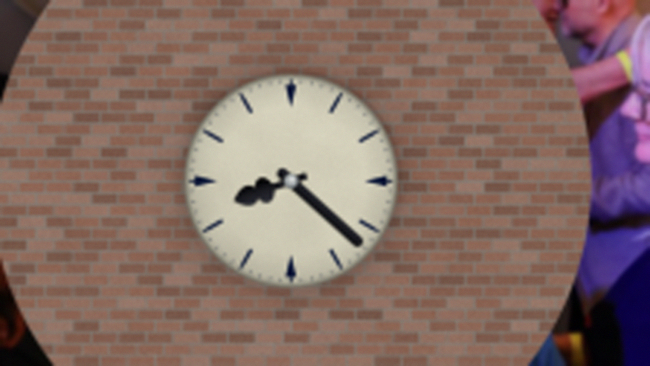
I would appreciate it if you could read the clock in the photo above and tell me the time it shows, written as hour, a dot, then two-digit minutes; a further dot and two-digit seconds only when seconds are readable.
8.22
